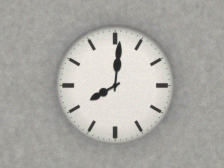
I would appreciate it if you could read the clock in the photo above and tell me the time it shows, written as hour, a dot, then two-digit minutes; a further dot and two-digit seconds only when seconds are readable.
8.01
